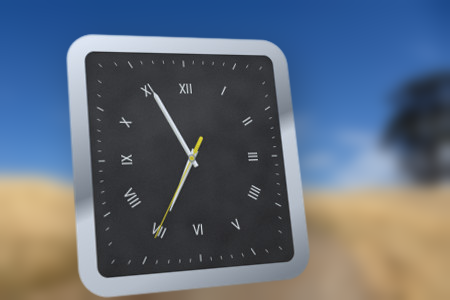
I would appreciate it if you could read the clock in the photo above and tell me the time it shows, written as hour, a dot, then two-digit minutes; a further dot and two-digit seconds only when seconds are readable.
6.55.35
